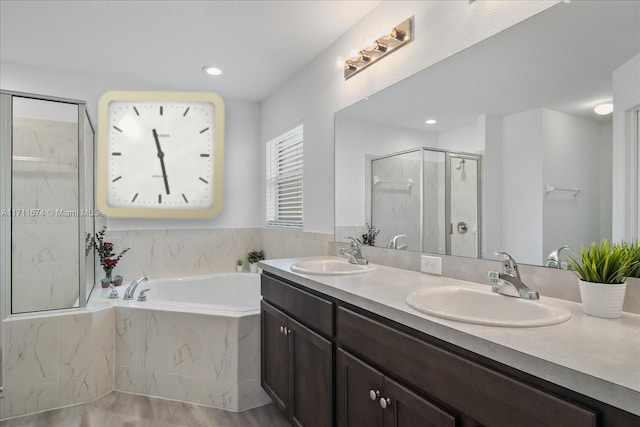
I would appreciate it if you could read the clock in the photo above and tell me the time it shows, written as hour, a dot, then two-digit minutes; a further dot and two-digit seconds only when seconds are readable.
11.28
